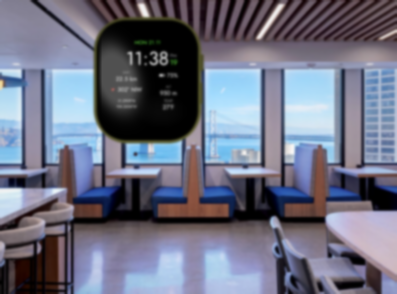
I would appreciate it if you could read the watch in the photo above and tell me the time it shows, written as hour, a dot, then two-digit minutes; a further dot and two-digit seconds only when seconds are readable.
11.38
